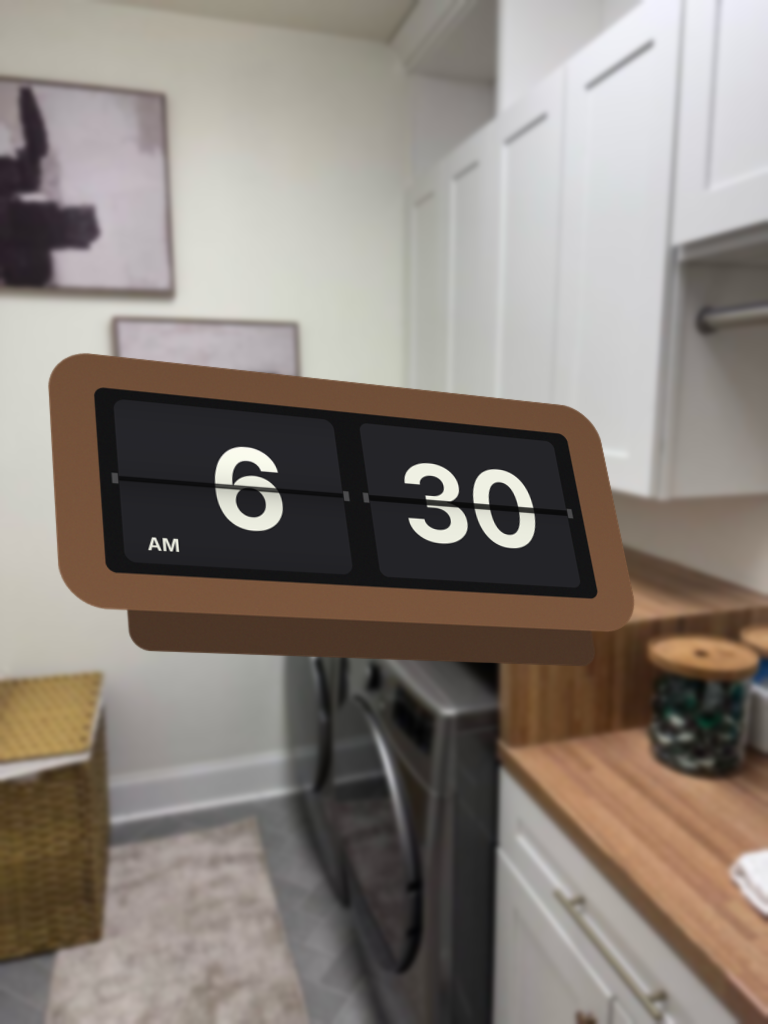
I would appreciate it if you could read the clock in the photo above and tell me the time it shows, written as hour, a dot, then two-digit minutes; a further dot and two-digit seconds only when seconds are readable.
6.30
